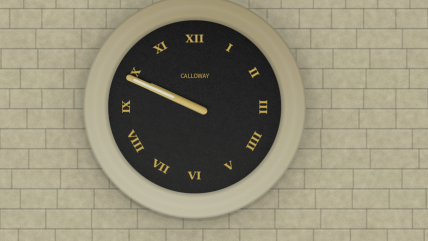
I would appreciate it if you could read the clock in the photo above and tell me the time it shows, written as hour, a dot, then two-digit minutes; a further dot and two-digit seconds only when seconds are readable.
9.49
